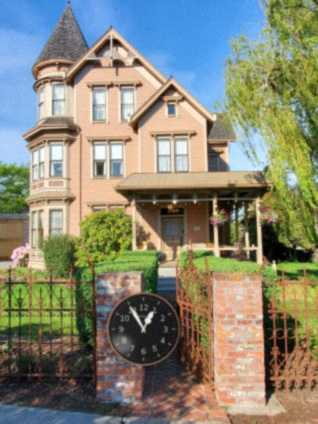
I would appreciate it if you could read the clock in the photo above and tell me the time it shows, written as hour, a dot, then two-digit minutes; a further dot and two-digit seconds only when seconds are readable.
12.55
